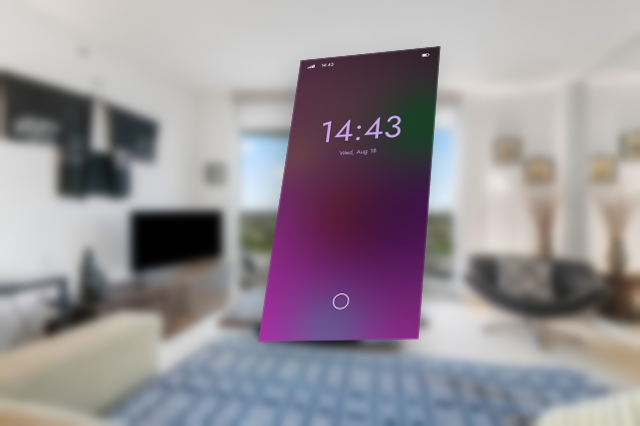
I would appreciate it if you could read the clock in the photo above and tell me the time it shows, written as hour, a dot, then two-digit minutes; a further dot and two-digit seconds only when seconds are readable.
14.43
